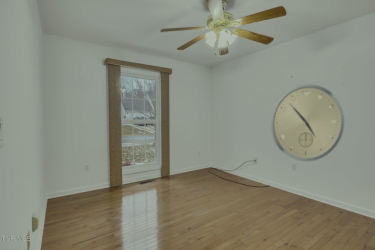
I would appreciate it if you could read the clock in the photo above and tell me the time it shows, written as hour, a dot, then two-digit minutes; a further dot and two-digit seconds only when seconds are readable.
4.53
